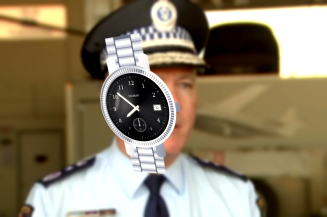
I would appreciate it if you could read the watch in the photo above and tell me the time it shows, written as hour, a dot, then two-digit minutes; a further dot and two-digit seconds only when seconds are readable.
7.52
